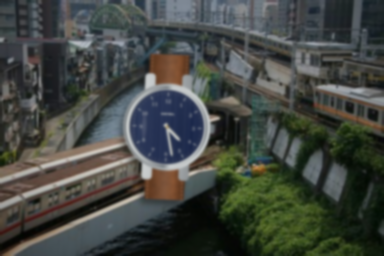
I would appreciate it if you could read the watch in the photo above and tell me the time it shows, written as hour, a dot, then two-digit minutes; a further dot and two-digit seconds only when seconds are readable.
4.28
